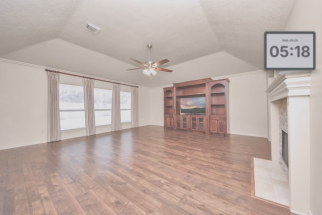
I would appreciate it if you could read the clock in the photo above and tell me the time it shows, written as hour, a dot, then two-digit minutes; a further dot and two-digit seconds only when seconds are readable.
5.18
